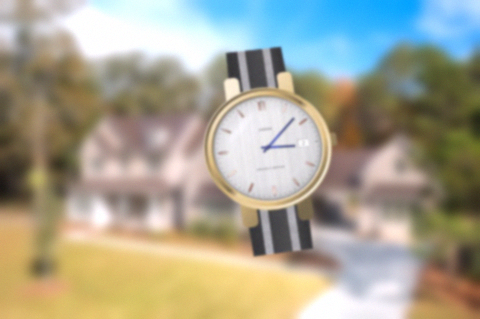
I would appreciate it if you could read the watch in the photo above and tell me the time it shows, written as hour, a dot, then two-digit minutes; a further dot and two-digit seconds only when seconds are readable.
3.08
